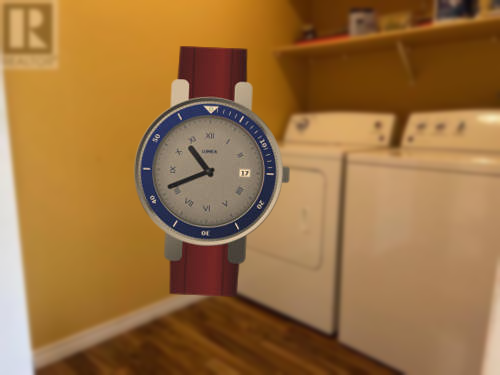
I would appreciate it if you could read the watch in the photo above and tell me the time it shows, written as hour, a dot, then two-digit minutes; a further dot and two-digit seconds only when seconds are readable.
10.41
